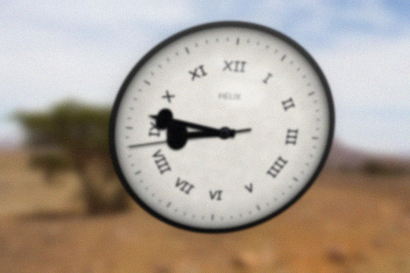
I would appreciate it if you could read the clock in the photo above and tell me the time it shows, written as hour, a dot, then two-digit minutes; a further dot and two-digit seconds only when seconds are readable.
8.46.43
